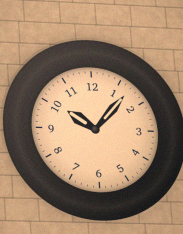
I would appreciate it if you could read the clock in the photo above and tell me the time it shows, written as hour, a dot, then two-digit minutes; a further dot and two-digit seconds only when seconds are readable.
10.07
